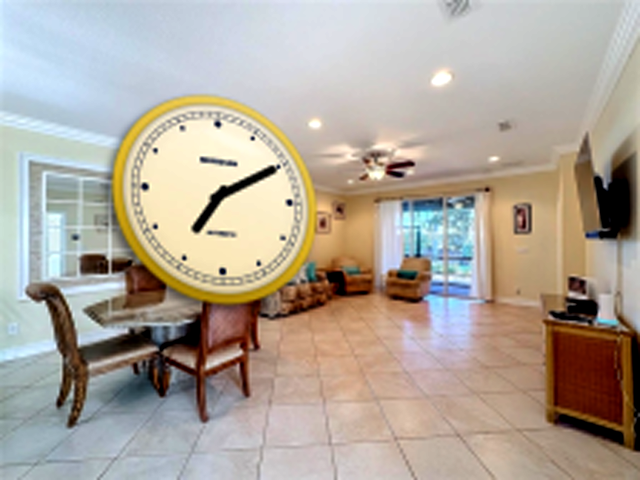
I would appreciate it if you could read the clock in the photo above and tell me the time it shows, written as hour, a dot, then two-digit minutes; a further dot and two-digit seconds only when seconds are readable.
7.10
